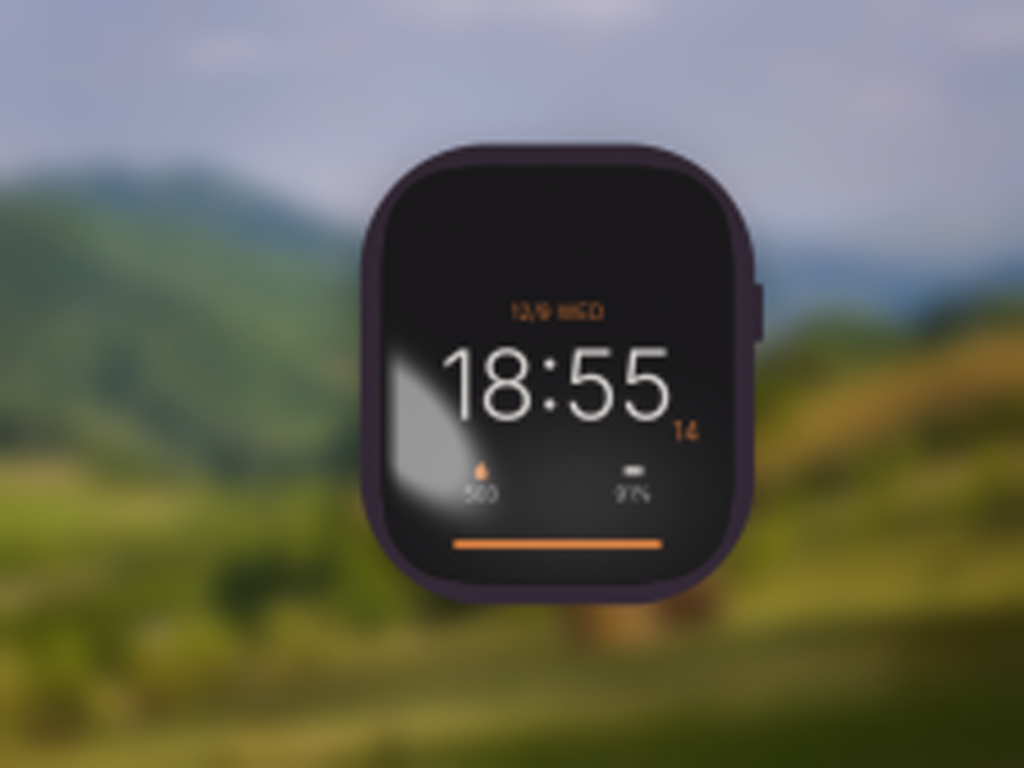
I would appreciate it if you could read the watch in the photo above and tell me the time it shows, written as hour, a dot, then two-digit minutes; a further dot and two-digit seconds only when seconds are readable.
18.55
